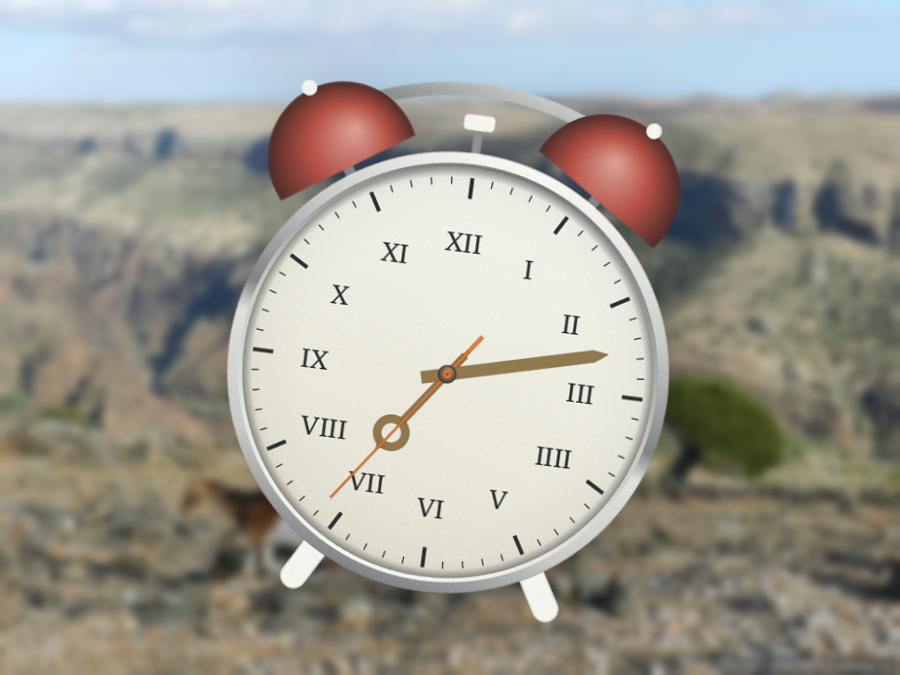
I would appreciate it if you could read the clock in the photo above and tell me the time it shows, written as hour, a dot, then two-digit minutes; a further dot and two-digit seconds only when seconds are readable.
7.12.36
